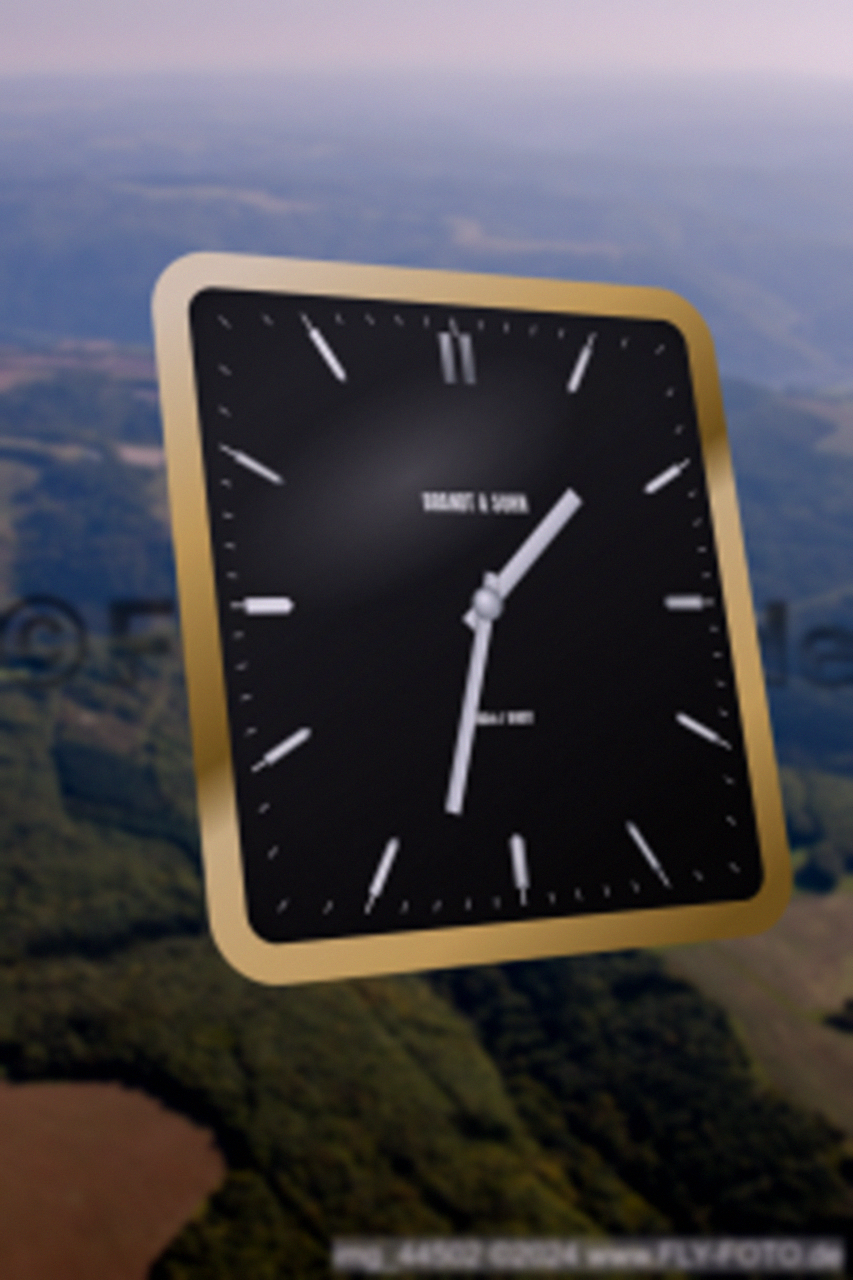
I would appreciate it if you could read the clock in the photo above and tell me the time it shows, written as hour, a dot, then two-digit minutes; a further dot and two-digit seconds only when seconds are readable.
1.33
